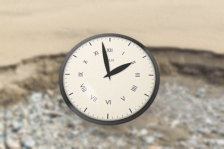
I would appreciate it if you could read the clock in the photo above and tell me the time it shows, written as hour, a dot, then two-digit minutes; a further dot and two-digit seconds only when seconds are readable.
1.58
